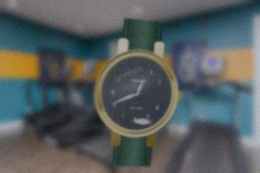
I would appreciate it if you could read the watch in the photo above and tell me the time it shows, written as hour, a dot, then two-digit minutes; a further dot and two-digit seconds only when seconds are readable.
12.41
